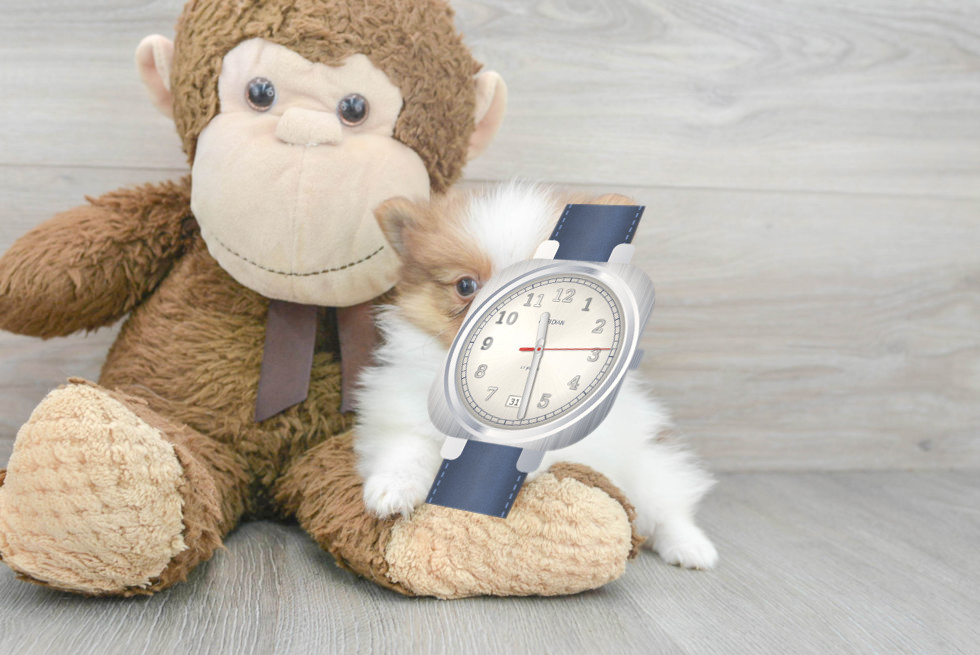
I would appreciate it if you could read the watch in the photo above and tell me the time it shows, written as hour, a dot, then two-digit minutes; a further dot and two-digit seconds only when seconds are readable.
11.28.14
